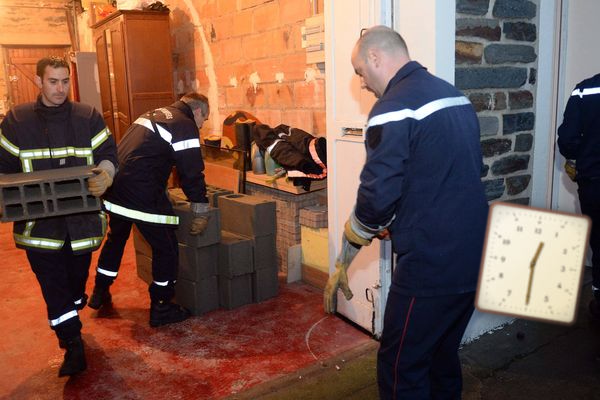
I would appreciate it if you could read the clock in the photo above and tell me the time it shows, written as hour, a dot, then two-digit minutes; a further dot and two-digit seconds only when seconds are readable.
12.30
